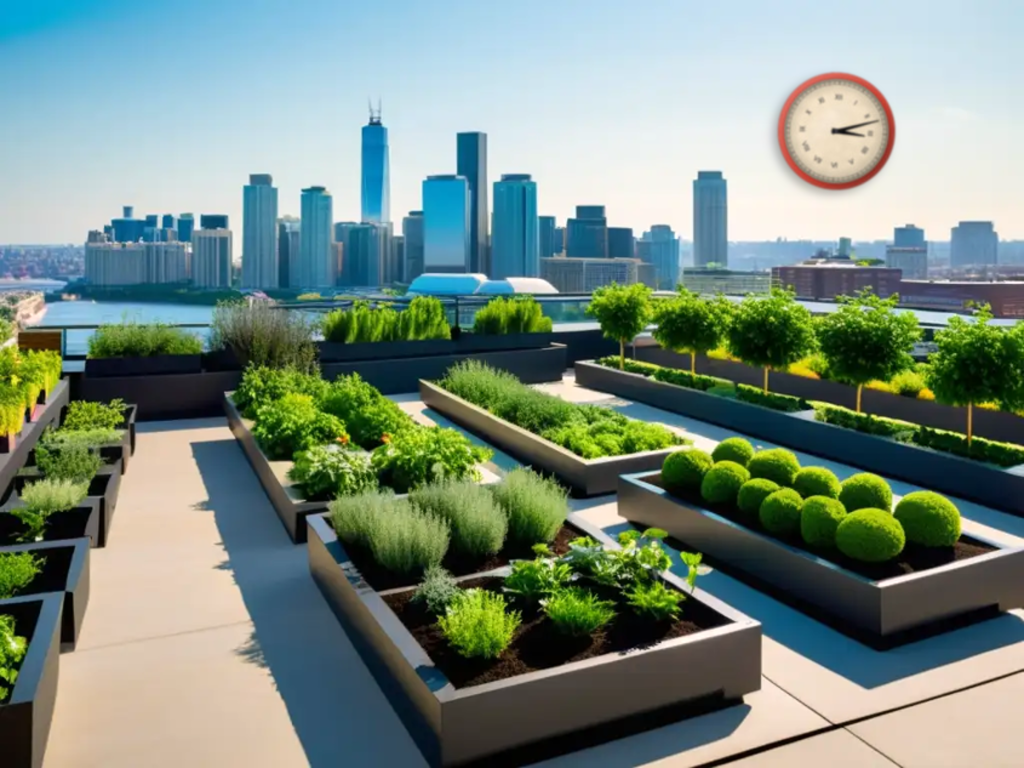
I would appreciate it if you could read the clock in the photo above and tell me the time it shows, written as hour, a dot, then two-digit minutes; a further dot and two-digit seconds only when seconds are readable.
3.12
